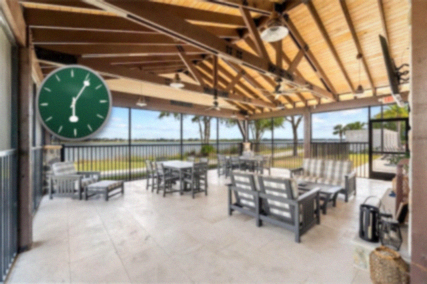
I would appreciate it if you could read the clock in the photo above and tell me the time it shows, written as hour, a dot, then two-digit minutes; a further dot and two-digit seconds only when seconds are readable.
6.06
